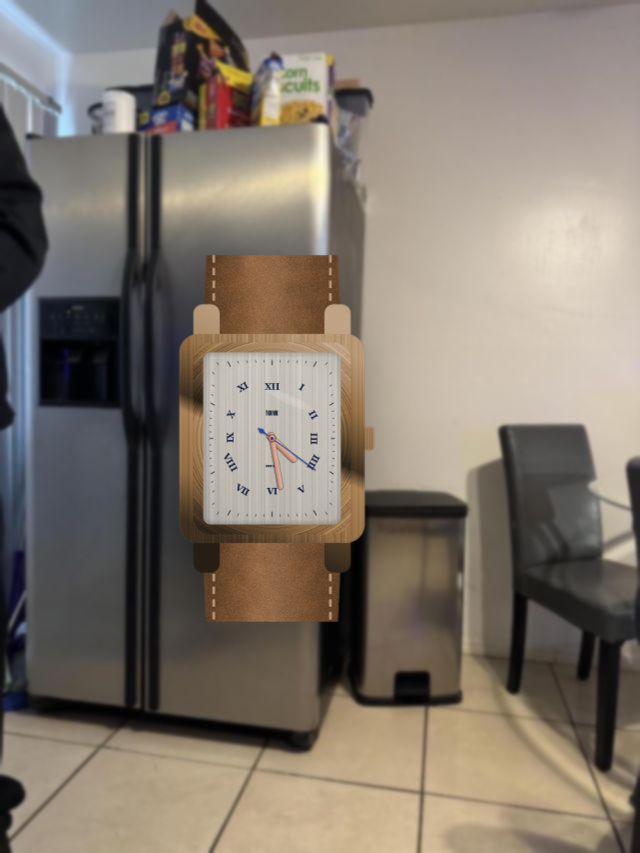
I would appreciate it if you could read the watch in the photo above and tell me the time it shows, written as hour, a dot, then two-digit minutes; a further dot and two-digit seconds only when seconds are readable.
4.28.21
